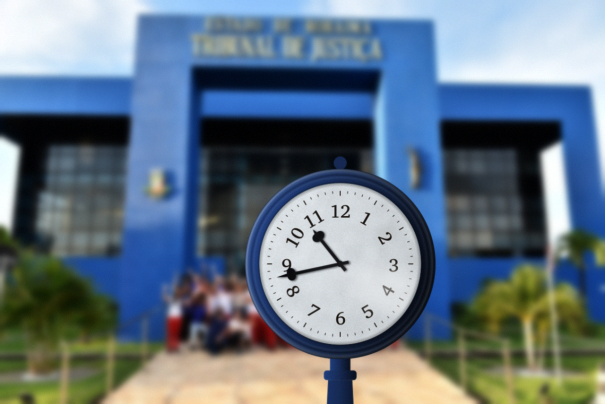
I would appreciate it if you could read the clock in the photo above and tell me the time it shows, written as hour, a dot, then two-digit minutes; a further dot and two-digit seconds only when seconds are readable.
10.43
